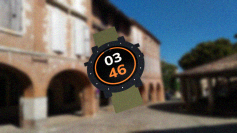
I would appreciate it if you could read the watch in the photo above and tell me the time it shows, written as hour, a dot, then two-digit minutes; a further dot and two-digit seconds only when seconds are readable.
3.46
